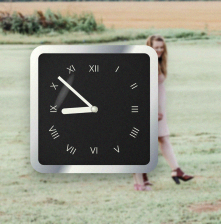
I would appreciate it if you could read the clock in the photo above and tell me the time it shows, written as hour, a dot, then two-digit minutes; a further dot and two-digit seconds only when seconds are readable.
8.52
